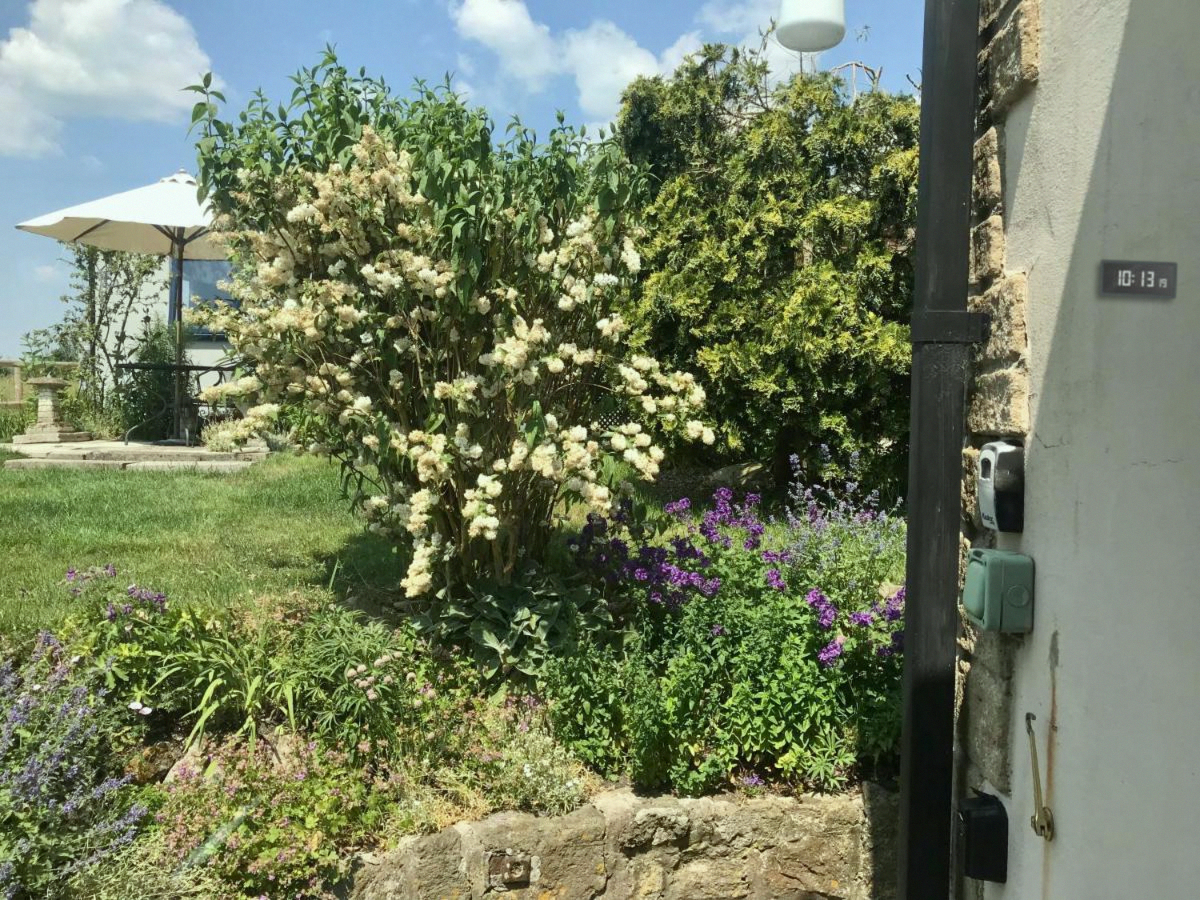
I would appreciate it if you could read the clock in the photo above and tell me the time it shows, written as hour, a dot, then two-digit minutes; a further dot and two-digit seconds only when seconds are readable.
10.13
